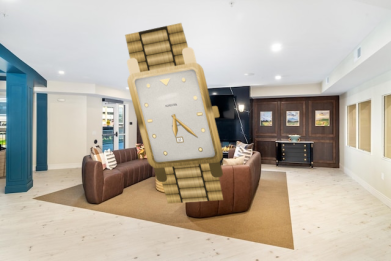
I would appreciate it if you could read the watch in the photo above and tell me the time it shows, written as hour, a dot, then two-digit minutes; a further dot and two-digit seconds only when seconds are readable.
6.23
